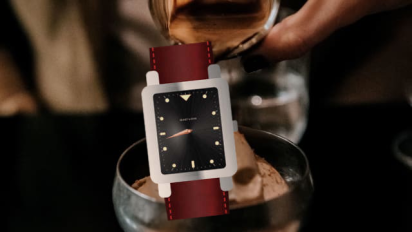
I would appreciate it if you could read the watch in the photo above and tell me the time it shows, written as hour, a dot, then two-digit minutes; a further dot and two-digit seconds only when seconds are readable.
8.43
